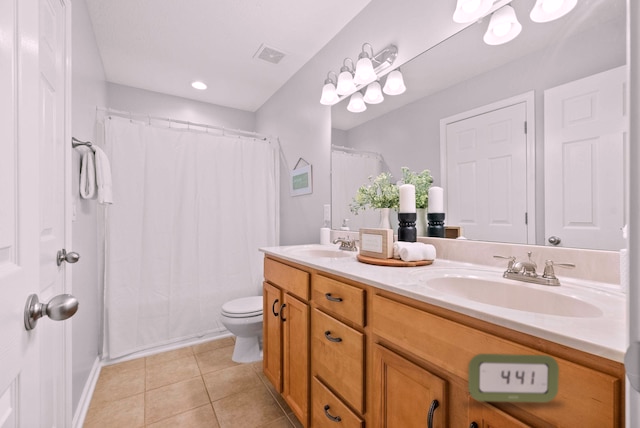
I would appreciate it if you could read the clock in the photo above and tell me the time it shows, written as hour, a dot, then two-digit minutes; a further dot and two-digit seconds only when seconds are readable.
4.41
